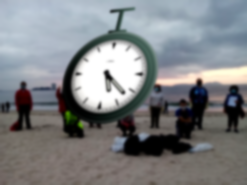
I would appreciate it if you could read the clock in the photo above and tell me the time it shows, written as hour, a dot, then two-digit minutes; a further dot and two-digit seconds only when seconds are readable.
5.22
